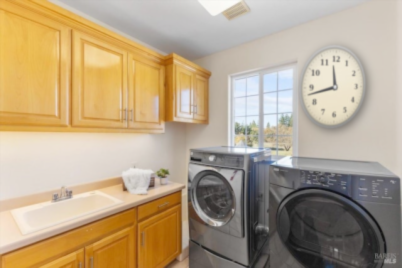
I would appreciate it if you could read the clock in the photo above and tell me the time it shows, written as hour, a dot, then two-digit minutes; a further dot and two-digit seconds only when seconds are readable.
11.43
